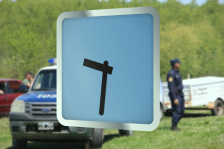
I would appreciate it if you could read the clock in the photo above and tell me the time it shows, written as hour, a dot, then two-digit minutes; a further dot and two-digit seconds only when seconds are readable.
9.31
